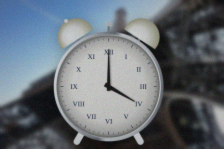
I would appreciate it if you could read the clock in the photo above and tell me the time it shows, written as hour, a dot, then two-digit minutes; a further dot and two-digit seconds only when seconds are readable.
4.00
